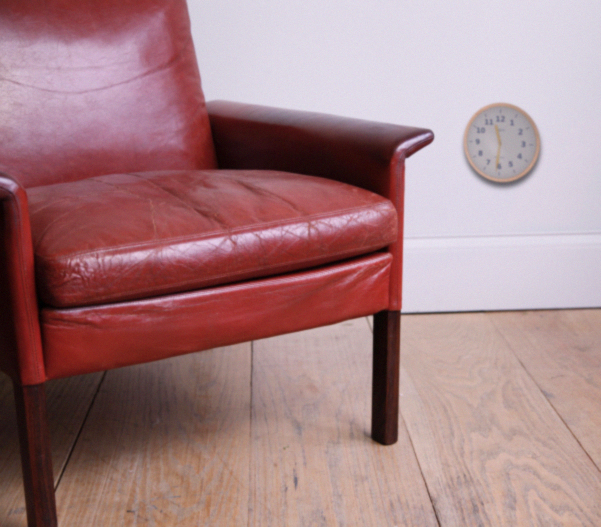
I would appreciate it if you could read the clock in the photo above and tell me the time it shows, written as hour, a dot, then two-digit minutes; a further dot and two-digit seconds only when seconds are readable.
11.31
